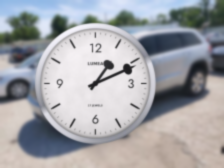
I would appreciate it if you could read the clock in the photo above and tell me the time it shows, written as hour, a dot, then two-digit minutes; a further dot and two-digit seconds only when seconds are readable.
1.11
